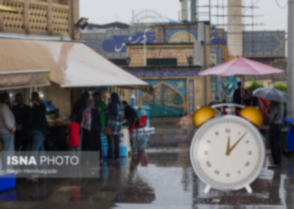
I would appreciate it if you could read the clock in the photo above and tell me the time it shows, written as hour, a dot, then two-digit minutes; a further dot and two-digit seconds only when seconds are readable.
12.07
